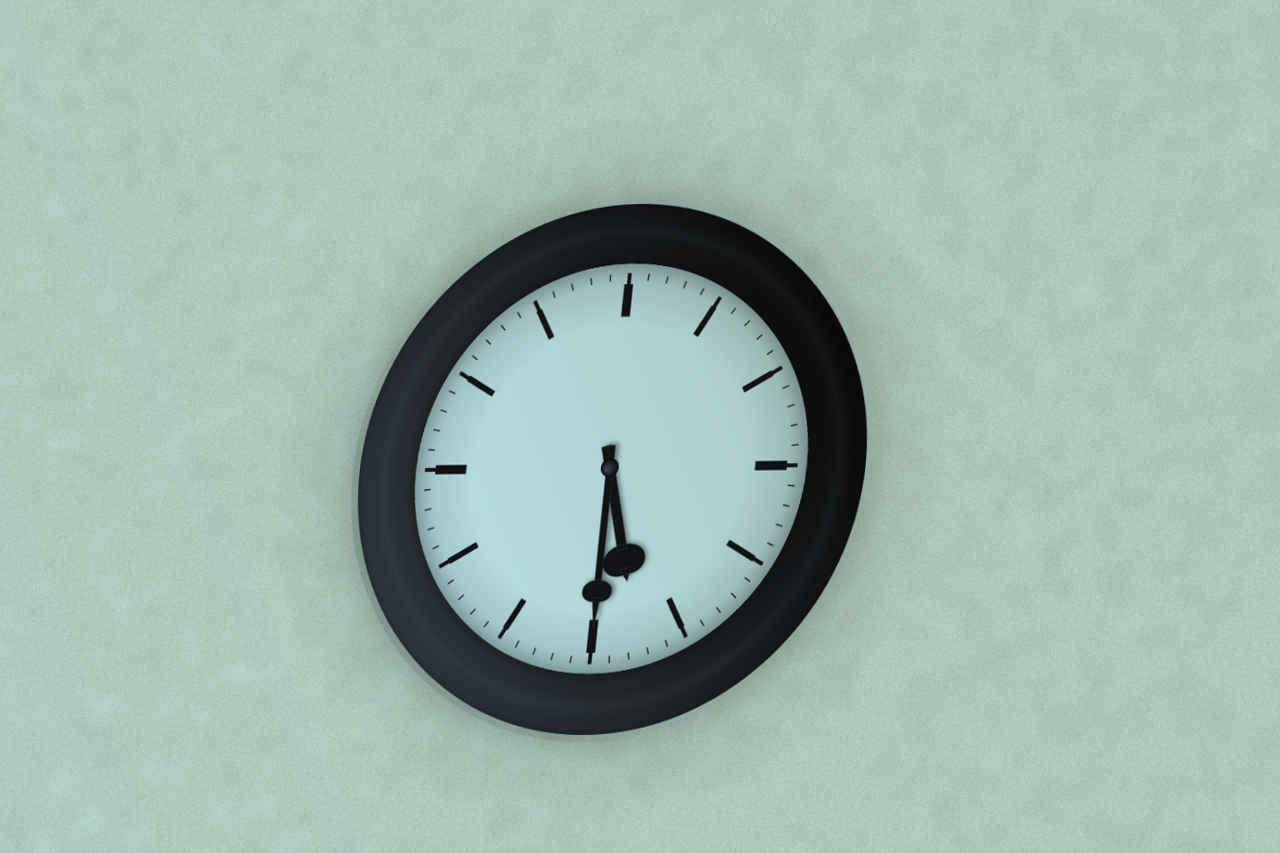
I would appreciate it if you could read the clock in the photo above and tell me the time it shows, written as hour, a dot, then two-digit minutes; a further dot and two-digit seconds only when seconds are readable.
5.30
